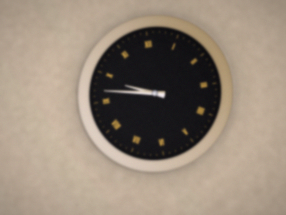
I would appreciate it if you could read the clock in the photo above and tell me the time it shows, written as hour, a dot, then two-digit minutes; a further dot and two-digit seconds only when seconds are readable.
9.47
